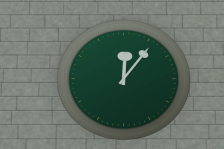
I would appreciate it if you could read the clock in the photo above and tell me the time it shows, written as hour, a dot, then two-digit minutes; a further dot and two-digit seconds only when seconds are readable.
12.06
